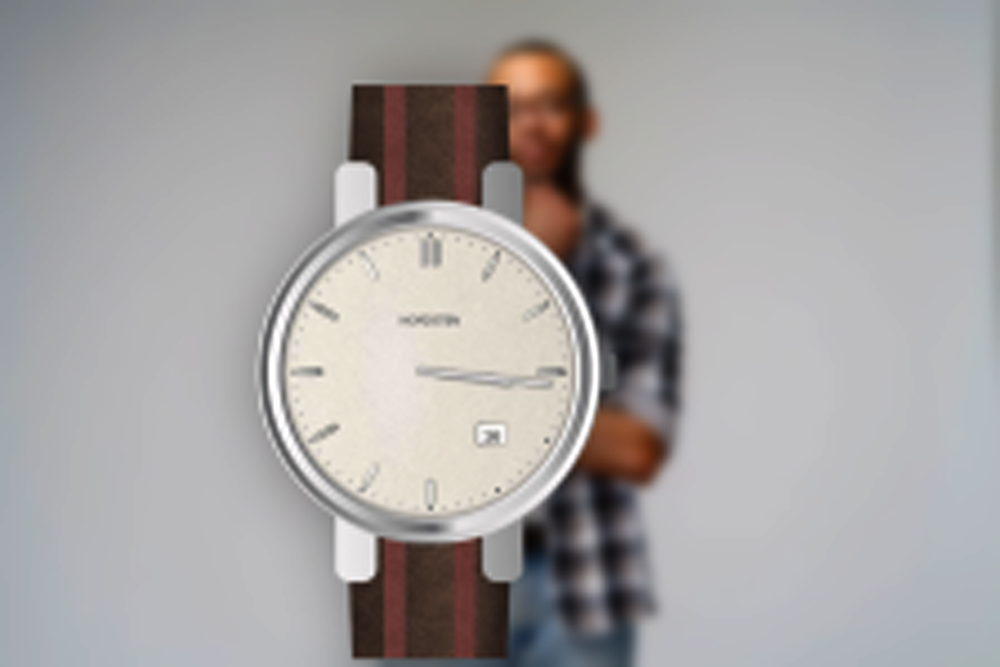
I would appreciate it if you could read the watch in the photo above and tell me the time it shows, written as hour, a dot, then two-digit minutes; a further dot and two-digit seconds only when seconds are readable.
3.16
